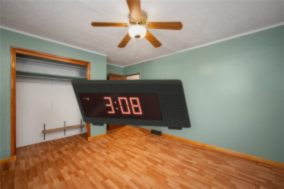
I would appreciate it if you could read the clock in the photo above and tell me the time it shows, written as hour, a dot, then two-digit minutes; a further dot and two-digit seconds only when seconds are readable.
3.08
